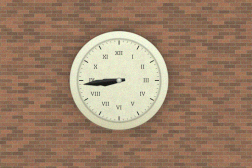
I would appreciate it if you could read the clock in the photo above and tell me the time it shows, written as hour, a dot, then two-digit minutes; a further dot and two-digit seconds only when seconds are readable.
8.44
